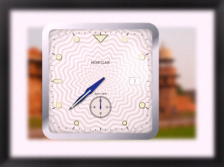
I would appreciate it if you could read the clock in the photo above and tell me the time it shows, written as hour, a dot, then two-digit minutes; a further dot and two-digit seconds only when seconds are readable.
7.38
